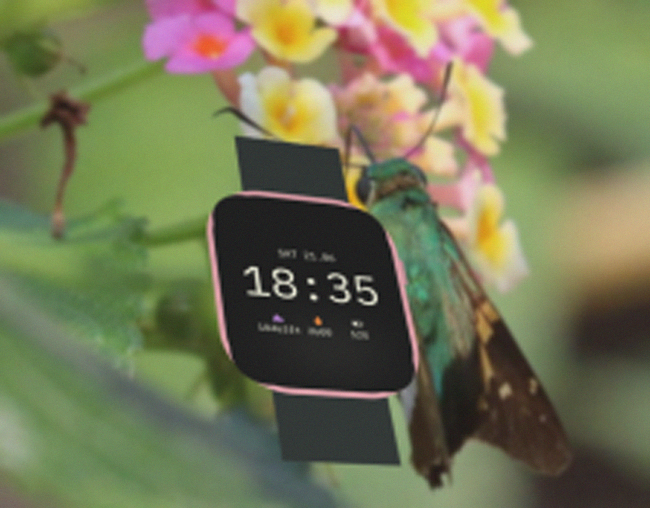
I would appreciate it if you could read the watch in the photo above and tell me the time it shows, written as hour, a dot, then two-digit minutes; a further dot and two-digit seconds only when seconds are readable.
18.35
